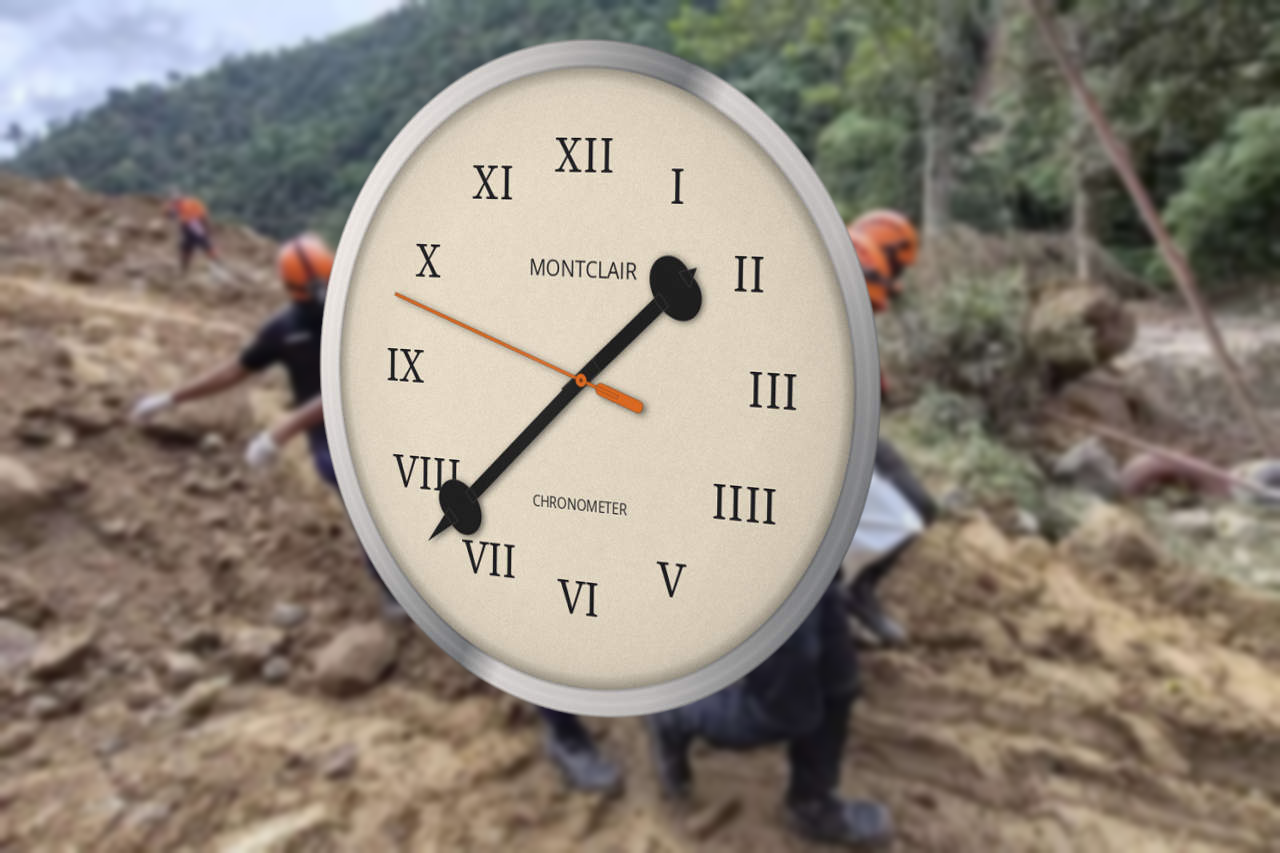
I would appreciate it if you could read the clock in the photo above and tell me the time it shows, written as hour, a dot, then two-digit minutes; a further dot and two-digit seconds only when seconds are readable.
1.37.48
